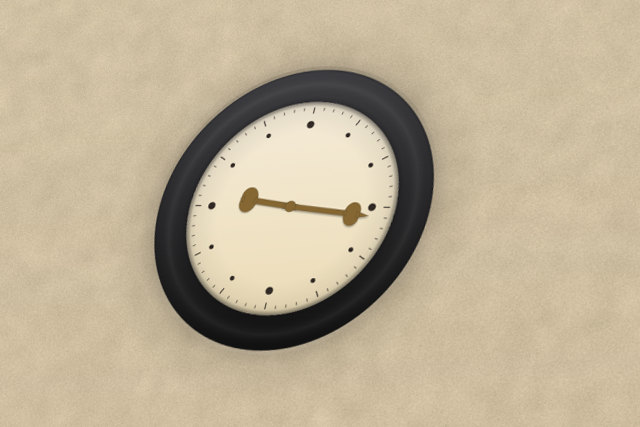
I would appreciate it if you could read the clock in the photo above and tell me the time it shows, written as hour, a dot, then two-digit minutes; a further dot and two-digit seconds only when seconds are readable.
9.16
